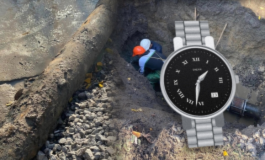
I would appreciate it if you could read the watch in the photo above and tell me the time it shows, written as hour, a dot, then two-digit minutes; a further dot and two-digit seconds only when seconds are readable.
1.32
